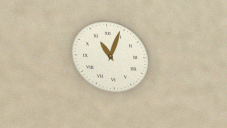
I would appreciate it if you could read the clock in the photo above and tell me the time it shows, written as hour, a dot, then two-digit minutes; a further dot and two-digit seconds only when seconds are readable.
11.04
